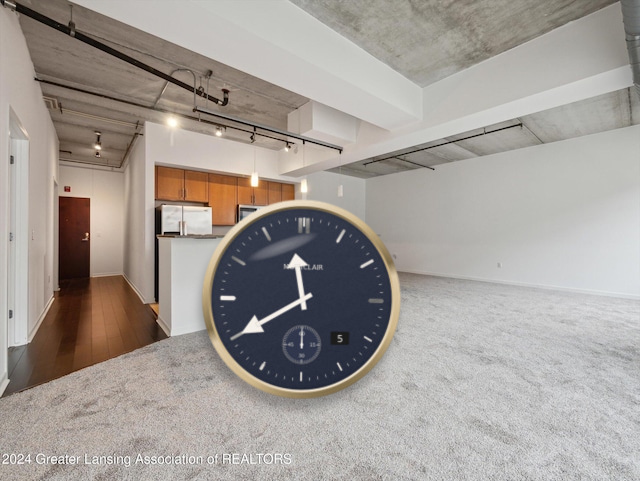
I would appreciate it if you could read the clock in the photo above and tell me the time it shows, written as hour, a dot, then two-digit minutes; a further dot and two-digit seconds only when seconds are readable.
11.40
